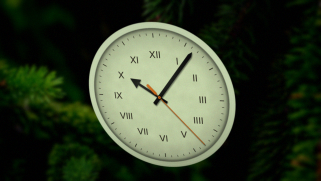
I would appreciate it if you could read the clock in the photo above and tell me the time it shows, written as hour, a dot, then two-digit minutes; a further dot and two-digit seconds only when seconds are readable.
10.06.23
